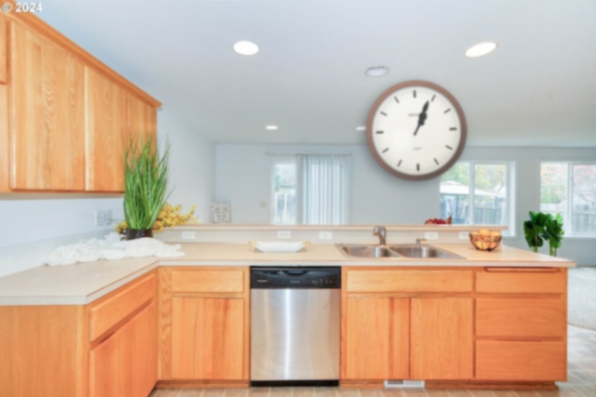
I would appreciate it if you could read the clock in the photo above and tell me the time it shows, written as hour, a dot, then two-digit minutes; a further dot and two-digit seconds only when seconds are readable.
1.04
